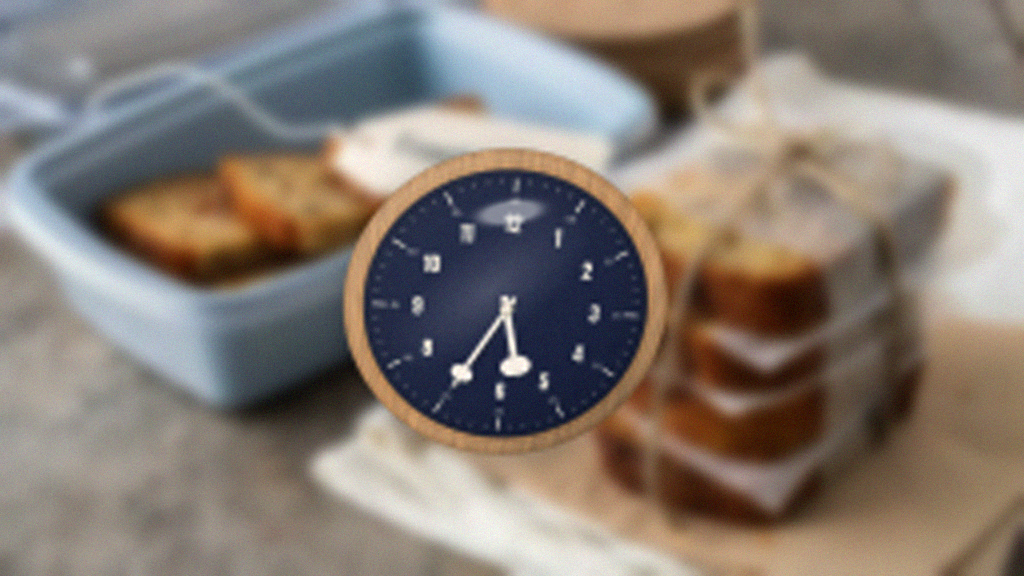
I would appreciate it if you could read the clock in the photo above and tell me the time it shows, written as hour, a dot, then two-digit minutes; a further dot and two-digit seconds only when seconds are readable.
5.35
